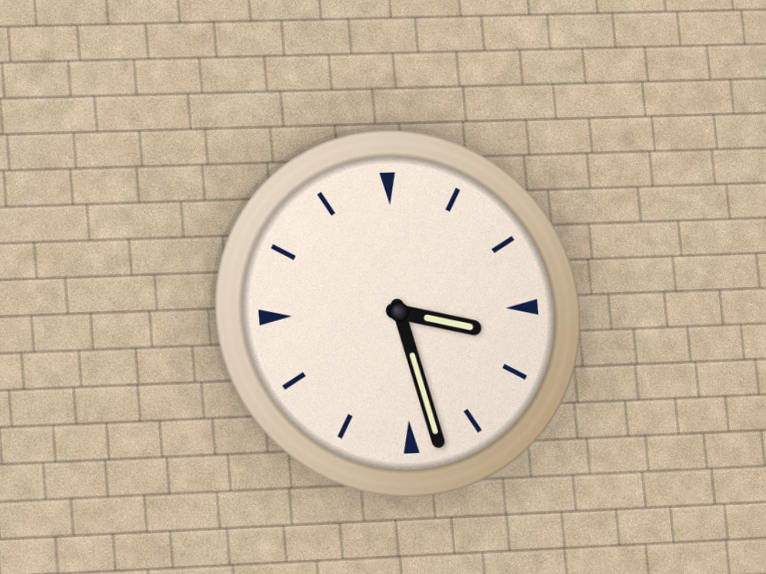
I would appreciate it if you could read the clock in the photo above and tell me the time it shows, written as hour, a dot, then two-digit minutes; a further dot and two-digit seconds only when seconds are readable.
3.28
